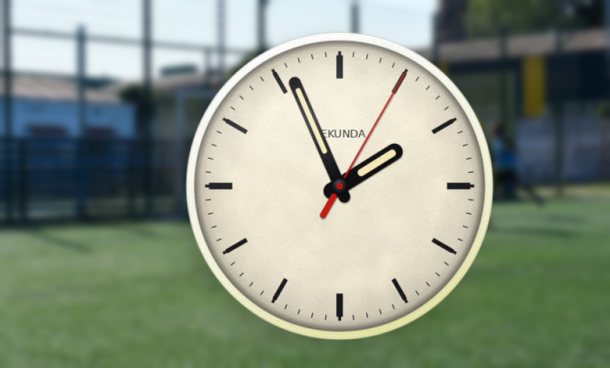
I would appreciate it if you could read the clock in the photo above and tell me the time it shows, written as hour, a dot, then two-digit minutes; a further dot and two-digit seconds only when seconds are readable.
1.56.05
